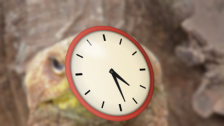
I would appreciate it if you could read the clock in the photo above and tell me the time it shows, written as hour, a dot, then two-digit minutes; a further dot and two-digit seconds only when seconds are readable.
4.28
